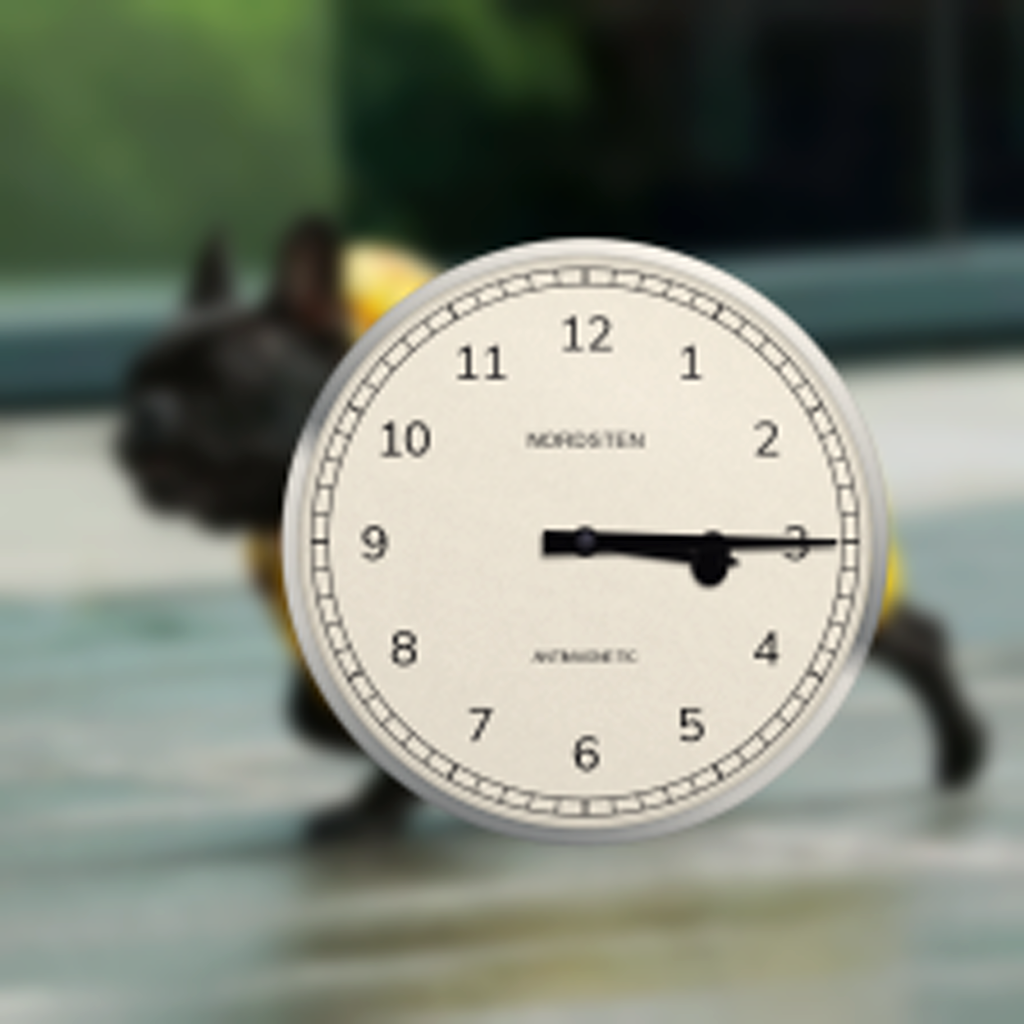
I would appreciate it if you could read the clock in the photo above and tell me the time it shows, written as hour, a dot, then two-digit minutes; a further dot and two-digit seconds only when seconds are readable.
3.15
